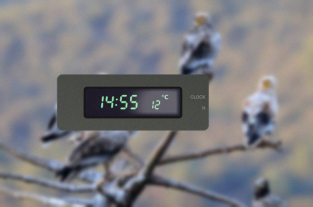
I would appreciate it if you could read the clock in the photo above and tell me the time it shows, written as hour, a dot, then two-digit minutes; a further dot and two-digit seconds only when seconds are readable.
14.55
